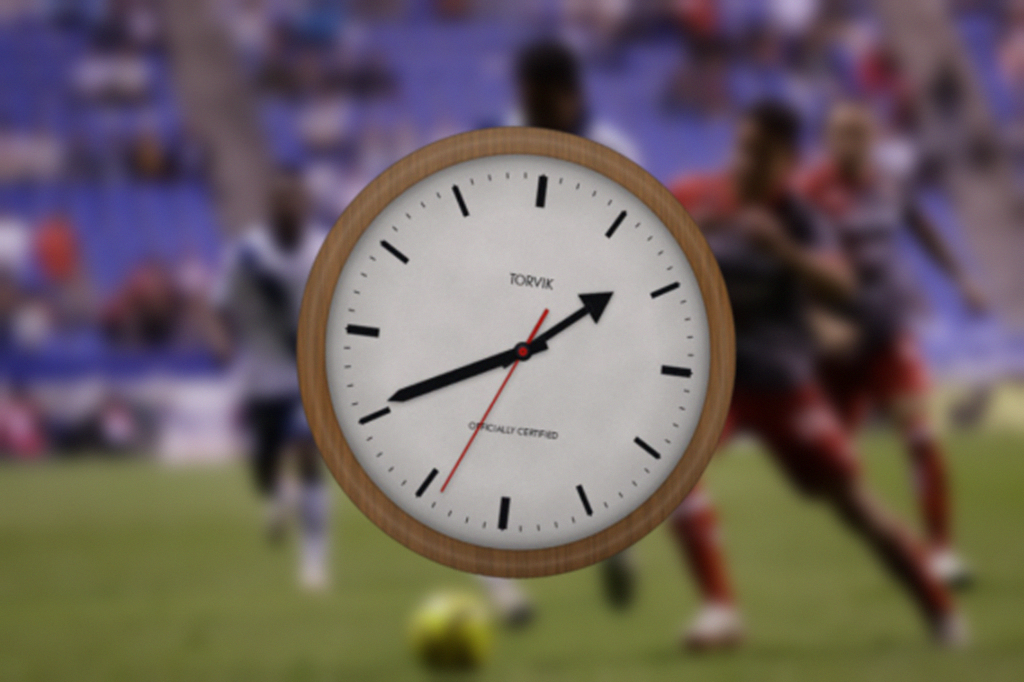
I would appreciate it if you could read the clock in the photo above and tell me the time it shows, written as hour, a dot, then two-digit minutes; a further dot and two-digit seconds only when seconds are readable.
1.40.34
